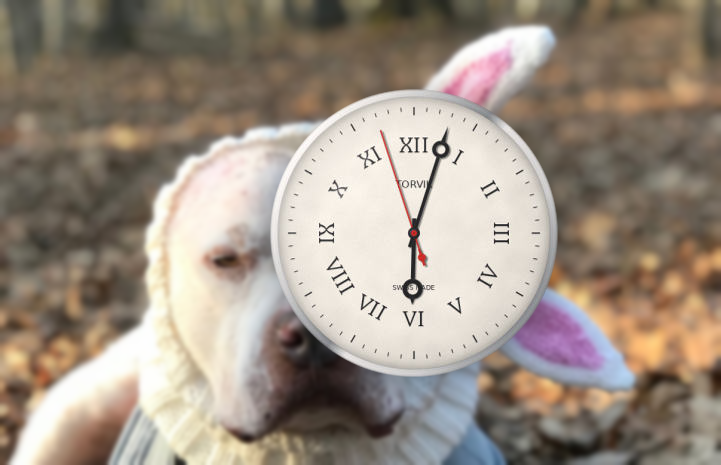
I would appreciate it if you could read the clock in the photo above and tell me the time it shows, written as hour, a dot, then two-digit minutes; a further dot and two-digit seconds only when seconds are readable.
6.02.57
